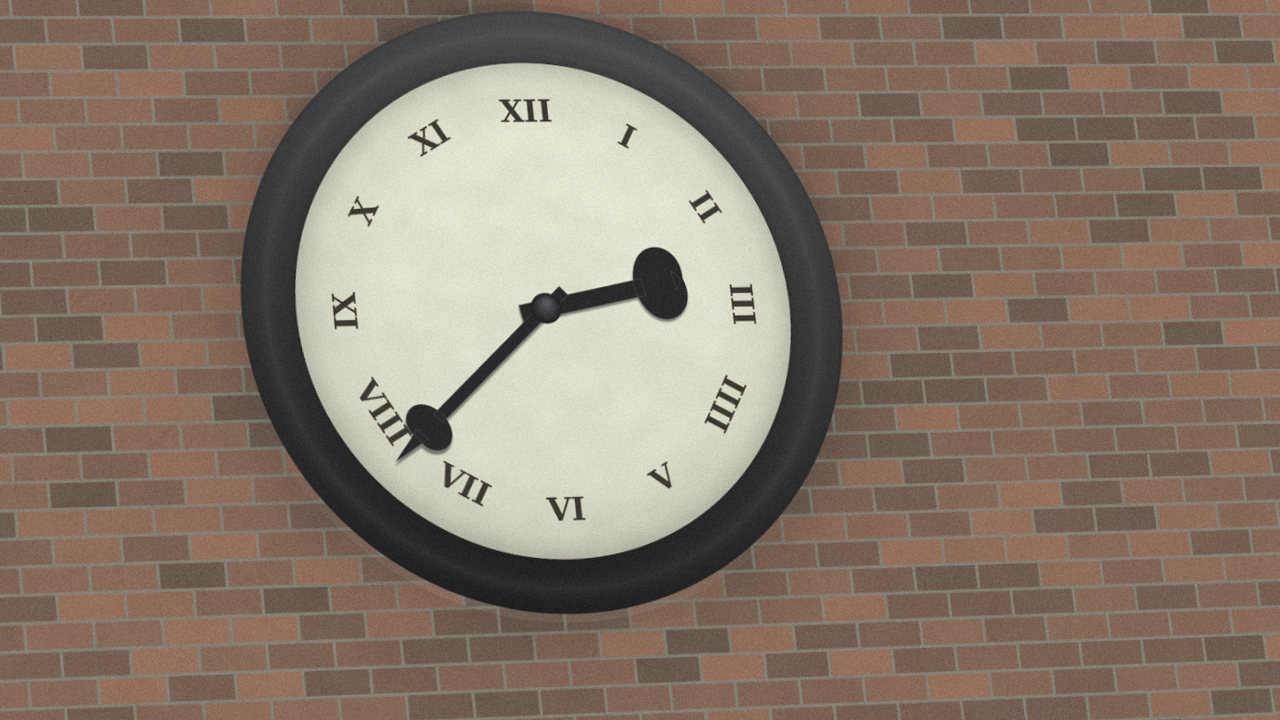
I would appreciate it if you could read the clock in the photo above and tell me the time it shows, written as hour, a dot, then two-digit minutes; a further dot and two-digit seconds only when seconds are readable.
2.38
